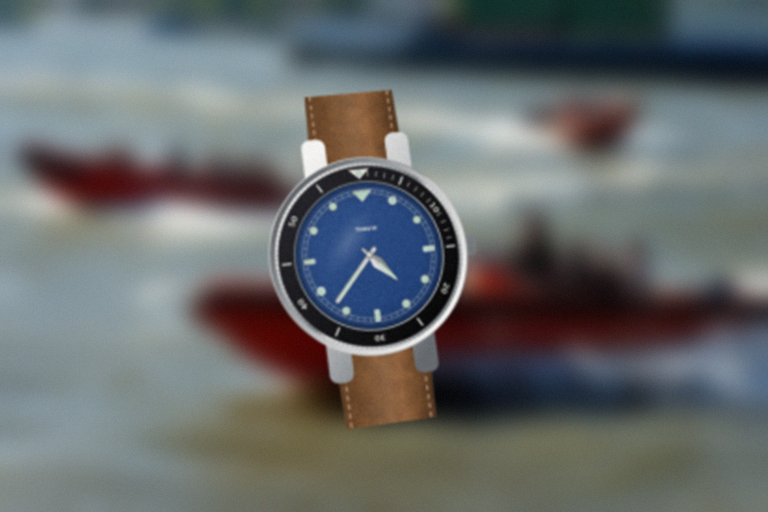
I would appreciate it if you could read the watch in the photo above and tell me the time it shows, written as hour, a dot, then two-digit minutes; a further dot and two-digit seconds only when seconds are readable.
4.37
